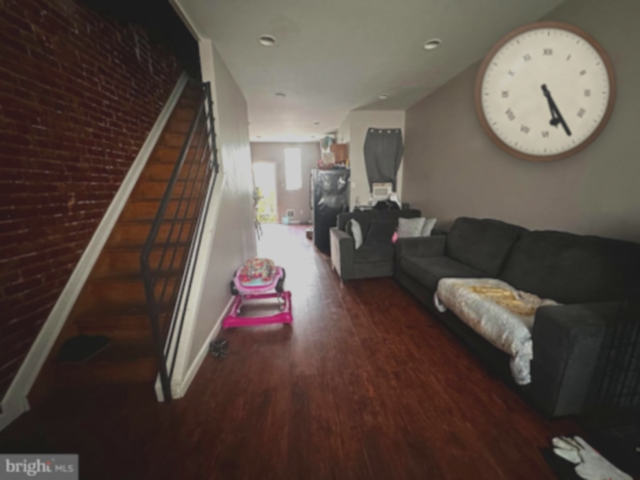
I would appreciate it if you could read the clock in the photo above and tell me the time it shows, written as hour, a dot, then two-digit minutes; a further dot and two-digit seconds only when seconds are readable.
5.25
